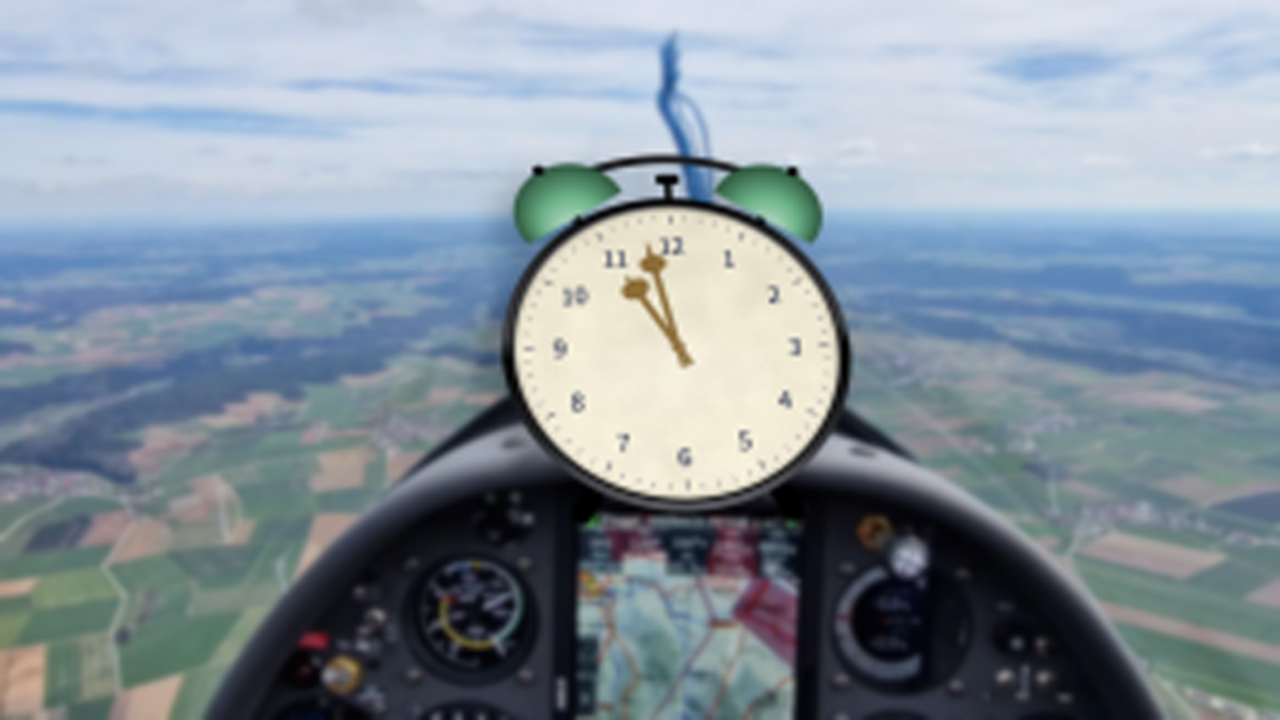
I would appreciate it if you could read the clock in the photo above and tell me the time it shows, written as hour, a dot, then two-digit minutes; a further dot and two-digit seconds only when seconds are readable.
10.58
